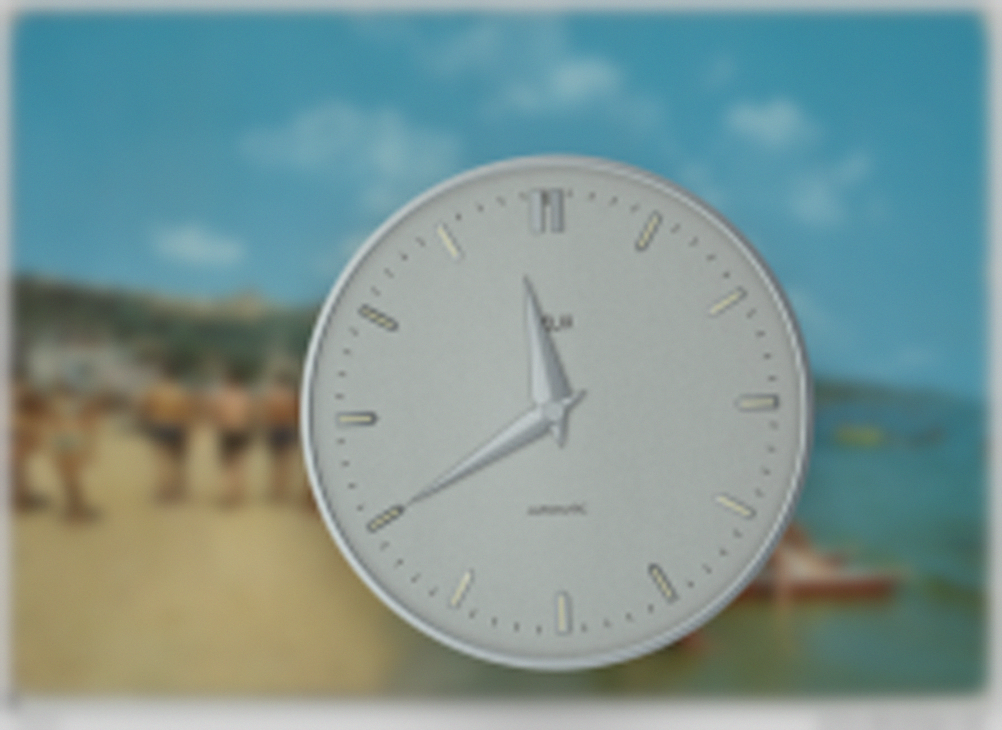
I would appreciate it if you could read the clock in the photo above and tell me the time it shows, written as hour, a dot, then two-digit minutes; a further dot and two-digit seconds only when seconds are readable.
11.40
